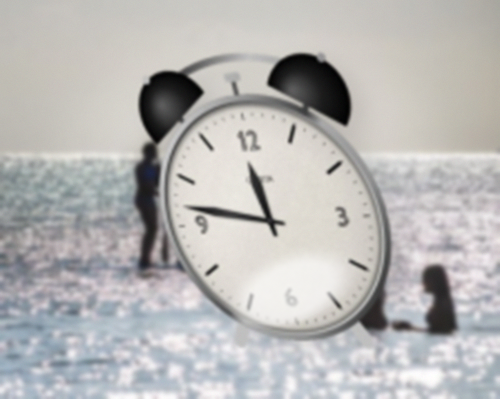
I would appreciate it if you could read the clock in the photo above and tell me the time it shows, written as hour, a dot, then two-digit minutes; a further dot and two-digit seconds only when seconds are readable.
11.47
